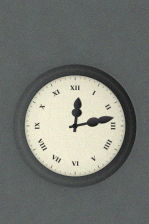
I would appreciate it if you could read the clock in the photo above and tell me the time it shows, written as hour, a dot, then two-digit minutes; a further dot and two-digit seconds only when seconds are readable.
12.13
